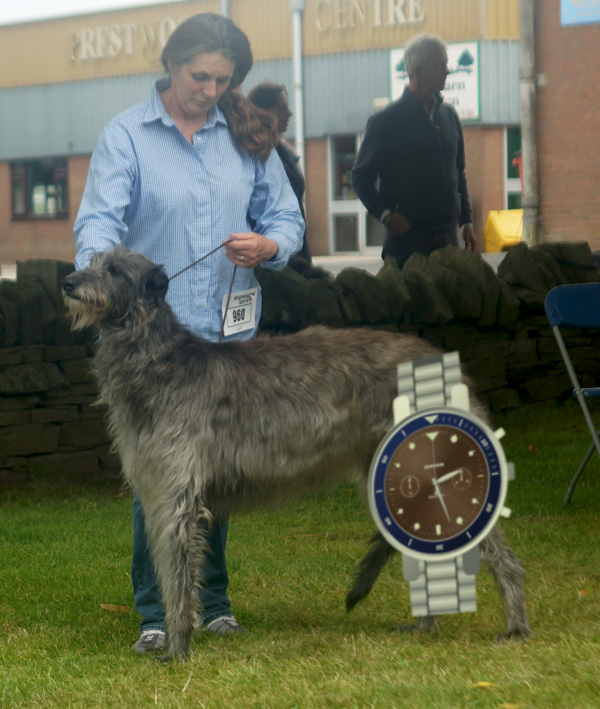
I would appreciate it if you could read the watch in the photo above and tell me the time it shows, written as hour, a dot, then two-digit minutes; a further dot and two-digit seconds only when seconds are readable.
2.27
